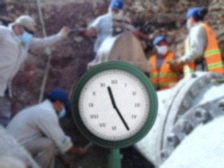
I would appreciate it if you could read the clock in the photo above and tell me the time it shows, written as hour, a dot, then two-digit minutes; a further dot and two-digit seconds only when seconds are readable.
11.25
